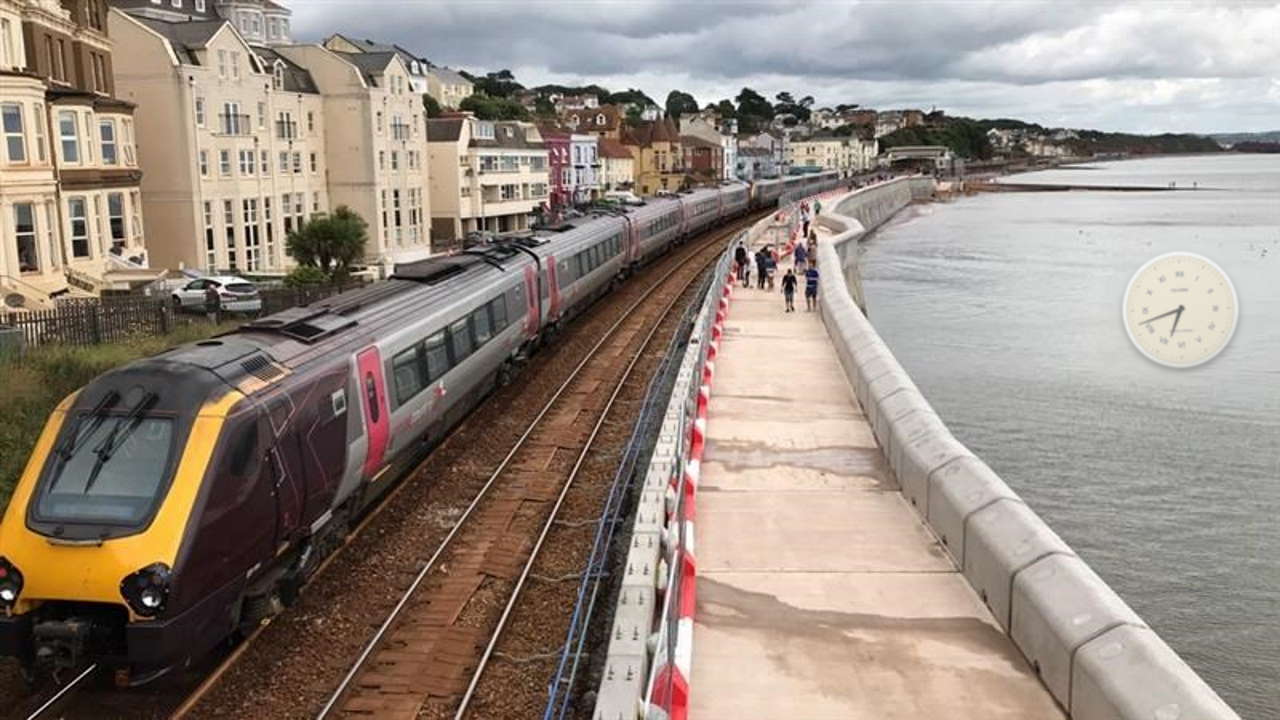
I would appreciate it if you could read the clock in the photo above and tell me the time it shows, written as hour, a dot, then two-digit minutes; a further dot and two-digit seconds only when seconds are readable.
6.42
